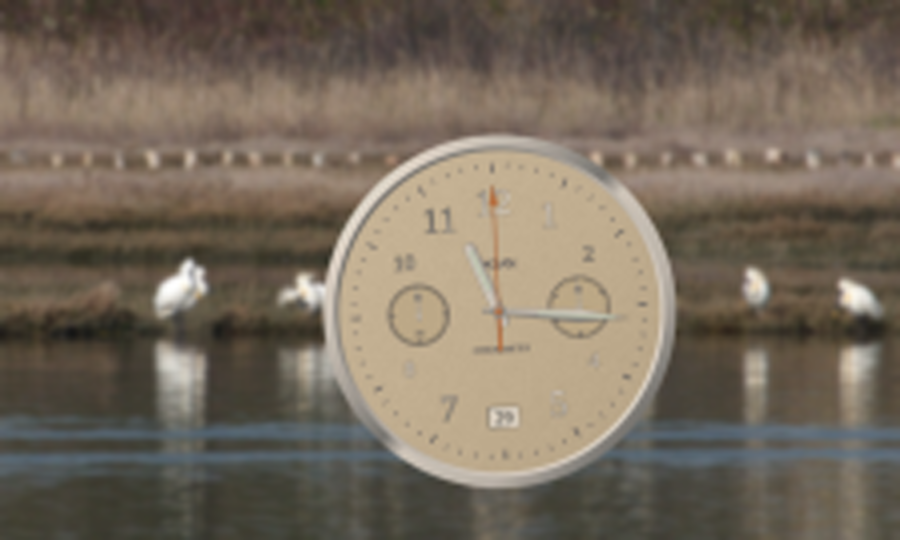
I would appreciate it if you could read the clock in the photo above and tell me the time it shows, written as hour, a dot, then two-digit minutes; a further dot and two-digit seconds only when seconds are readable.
11.16
